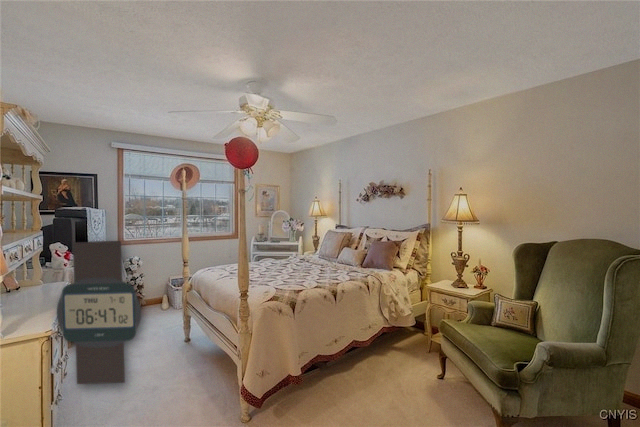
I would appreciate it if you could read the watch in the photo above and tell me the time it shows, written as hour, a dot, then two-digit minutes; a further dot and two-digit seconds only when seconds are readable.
6.47
